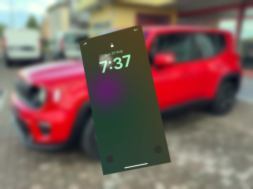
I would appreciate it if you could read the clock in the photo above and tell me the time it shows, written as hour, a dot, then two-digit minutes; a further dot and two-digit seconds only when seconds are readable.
7.37
